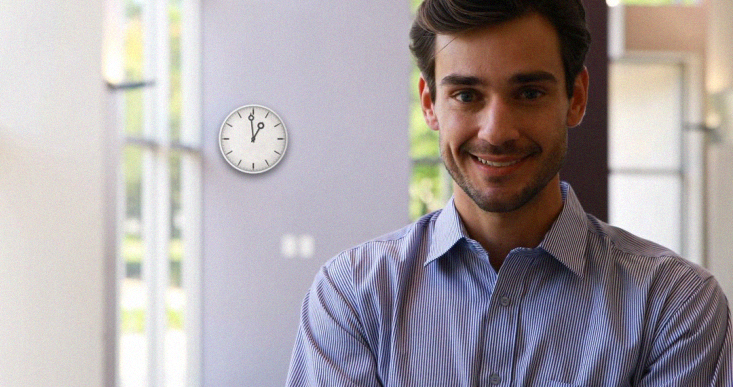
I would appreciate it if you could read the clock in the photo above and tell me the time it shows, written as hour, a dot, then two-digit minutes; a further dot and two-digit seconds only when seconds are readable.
12.59
